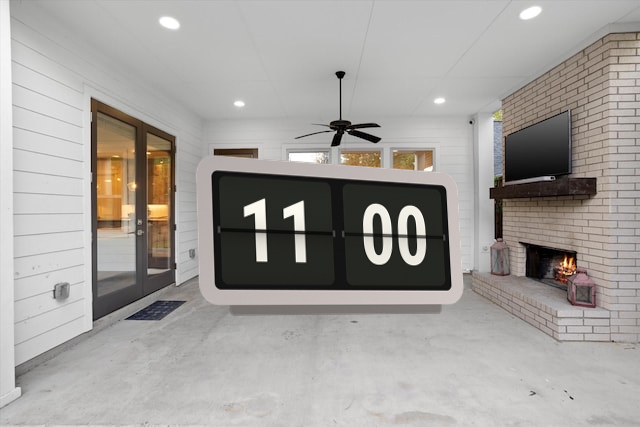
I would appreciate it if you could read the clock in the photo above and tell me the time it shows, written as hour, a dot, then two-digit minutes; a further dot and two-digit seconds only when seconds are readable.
11.00
